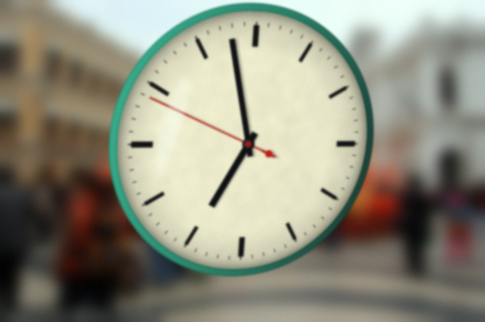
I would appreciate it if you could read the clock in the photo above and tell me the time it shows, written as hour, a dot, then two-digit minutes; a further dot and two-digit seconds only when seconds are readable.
6.57.49
